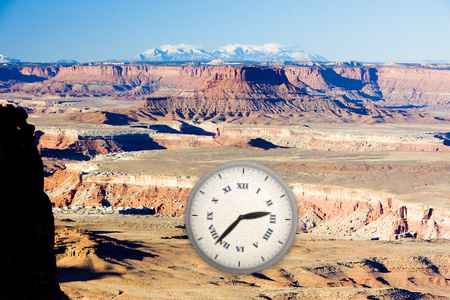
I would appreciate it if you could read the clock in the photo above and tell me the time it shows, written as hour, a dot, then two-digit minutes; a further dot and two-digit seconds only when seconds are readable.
2.37
